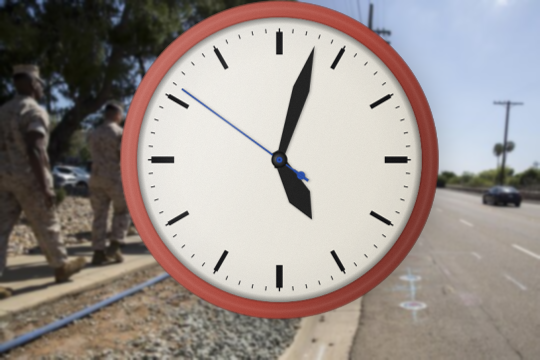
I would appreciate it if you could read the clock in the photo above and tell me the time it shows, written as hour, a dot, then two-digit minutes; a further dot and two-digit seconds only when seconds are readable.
5.02.51
